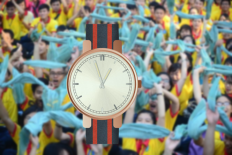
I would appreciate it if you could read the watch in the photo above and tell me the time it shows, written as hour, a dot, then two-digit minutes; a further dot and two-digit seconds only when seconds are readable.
12.57
